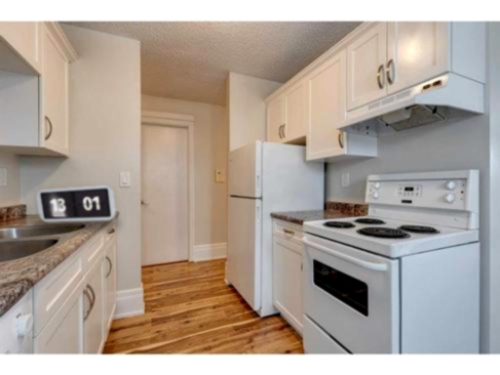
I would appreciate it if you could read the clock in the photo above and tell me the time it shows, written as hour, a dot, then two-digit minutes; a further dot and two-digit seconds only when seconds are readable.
13.01
